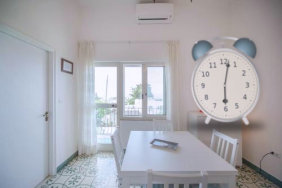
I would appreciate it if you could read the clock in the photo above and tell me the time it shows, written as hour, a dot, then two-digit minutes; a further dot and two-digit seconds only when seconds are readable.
6.02
